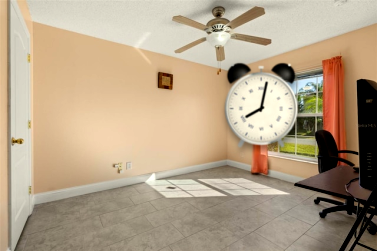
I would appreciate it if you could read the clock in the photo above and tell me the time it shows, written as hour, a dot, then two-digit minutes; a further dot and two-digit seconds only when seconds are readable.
8.02
